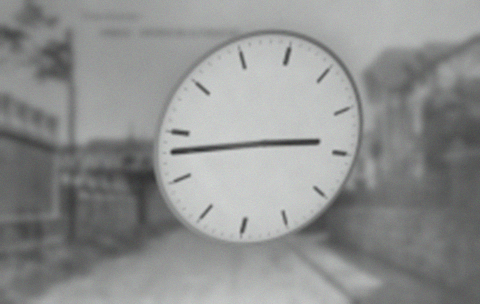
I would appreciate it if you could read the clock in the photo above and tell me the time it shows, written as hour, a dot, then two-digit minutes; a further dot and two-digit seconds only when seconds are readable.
2.43
